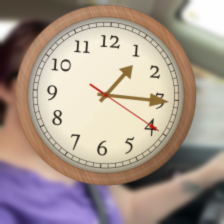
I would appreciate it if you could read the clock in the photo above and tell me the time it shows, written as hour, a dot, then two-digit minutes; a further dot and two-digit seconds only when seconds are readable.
1.15.20
